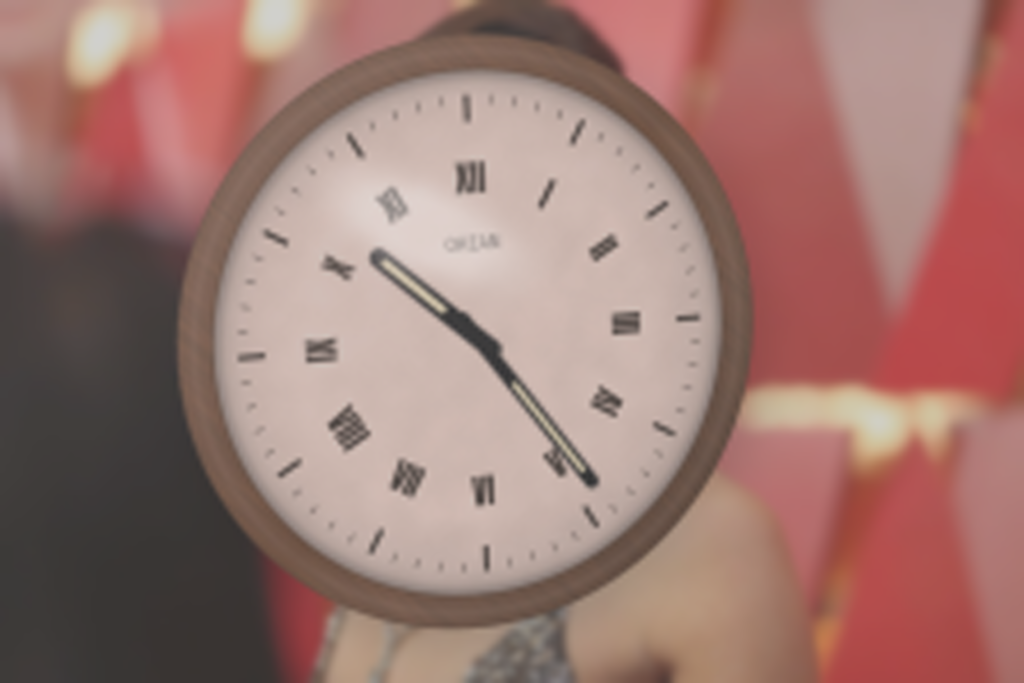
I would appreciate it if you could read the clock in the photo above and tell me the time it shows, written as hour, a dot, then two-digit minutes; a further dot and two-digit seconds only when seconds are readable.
10.24
